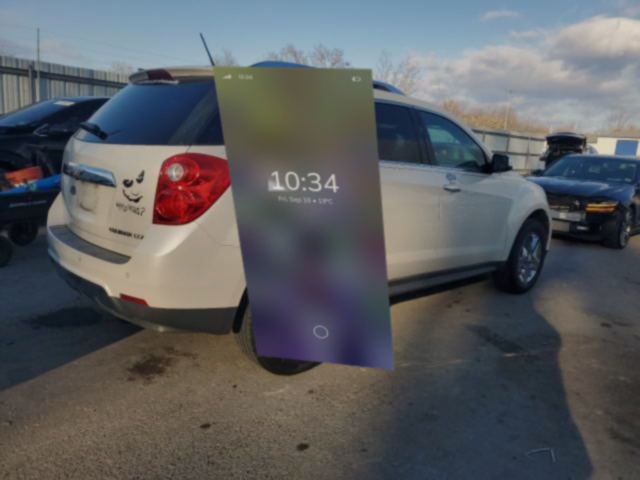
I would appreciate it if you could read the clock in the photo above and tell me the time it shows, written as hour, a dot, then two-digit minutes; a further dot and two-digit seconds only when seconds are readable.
10.34
